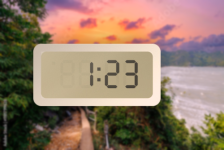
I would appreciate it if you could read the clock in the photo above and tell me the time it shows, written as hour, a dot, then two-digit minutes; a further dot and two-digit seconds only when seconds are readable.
1.23
